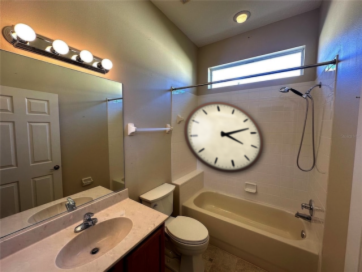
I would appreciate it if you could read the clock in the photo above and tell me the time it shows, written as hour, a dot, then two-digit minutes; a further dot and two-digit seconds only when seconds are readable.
4.13
